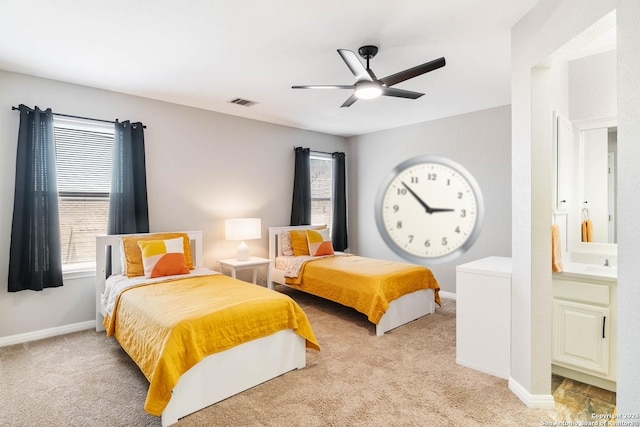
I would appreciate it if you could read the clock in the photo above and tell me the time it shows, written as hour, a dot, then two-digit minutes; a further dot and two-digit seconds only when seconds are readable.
2.52
